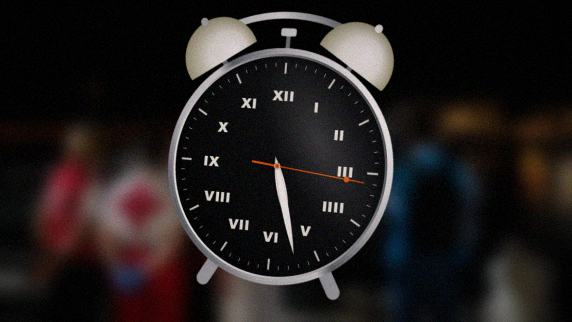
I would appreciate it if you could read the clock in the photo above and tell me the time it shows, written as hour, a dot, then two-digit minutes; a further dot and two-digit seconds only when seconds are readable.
5.27.16
